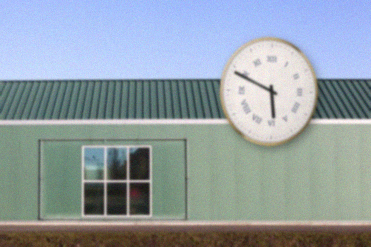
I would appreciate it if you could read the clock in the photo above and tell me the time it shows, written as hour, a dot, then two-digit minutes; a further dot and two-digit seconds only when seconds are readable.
5.49
